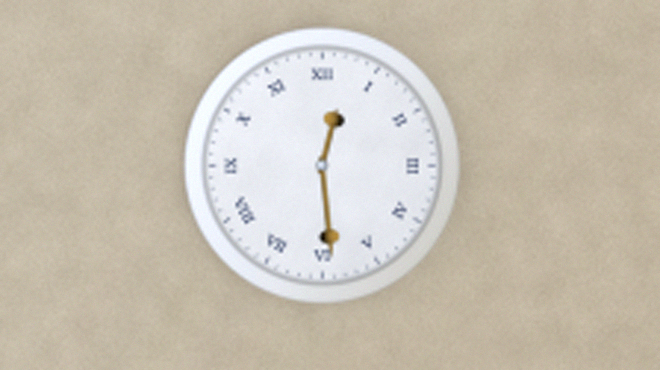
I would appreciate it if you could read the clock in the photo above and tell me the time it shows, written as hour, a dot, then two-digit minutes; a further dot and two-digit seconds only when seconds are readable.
12.29
